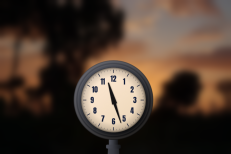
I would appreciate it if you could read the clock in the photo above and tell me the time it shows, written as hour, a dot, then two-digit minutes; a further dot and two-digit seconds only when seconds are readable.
11.27
